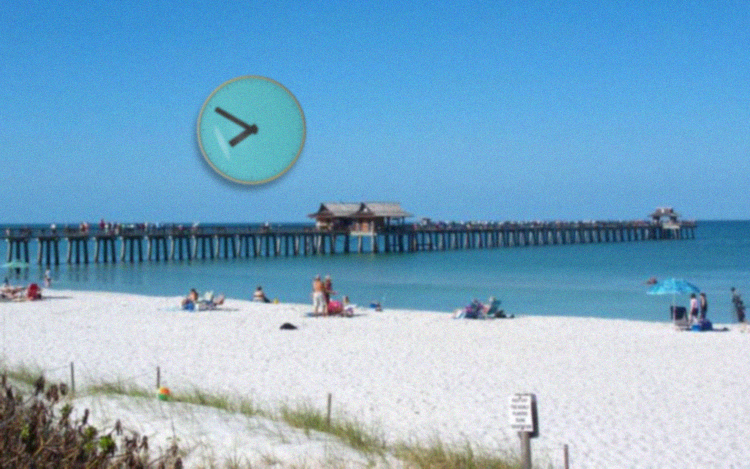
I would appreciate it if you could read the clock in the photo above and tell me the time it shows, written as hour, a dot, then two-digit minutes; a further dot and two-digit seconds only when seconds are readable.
7.50
